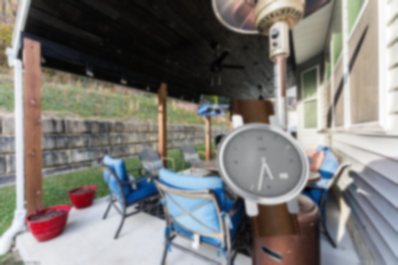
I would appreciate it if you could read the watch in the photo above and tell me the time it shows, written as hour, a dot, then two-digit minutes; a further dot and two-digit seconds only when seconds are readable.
5.33
